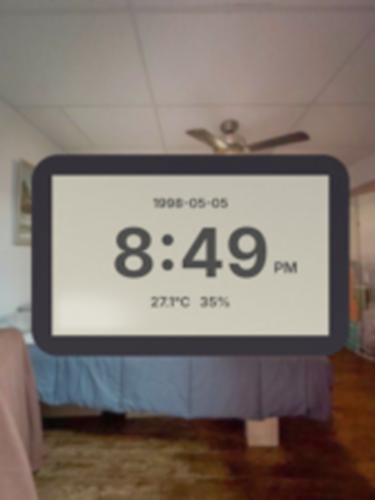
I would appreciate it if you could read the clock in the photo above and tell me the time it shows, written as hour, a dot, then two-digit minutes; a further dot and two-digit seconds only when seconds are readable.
8.49
